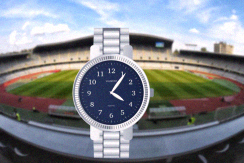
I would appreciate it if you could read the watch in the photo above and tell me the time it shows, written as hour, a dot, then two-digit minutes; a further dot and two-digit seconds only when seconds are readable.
4.06
